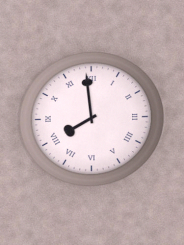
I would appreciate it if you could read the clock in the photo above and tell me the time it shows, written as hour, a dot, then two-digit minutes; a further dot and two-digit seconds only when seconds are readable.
7.59
